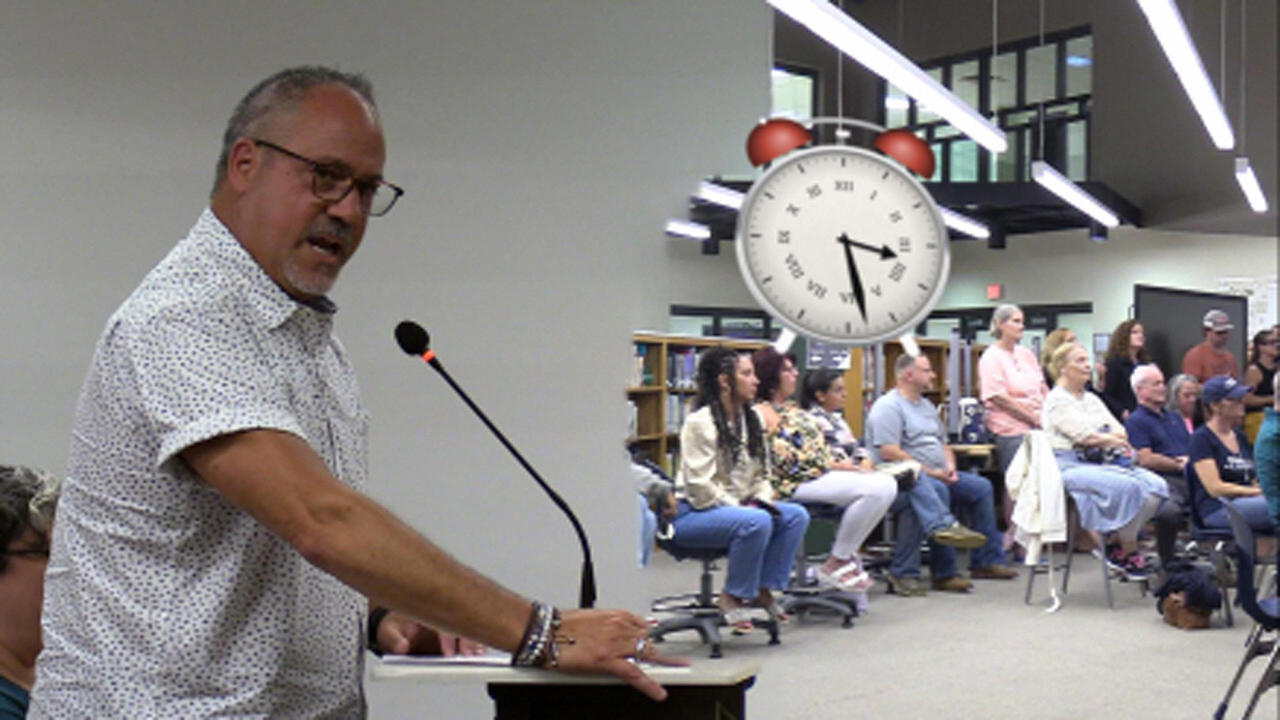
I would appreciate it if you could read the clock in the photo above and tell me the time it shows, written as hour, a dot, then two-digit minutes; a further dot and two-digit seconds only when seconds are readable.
3.28
